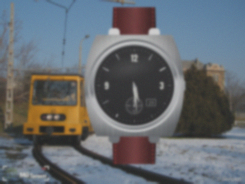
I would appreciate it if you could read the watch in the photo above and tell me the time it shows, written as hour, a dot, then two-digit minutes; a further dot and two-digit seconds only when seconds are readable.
5.29
